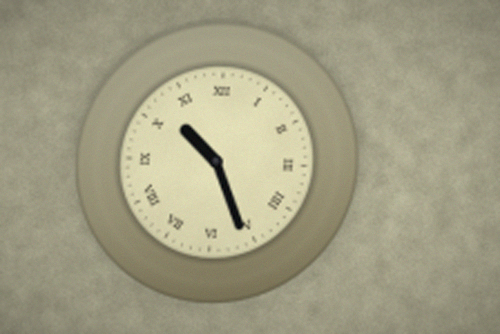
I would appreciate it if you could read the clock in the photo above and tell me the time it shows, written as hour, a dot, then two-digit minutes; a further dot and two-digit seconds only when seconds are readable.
10.26
